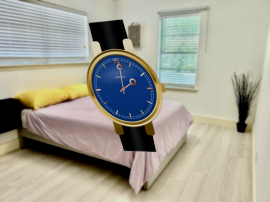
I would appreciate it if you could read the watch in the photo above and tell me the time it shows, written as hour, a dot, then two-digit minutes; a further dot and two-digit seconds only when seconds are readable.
2.01
